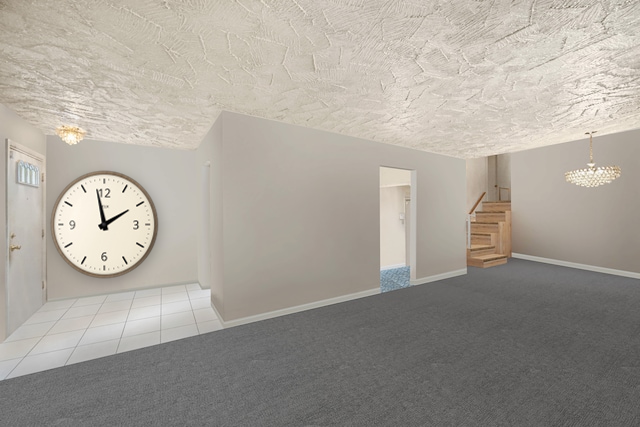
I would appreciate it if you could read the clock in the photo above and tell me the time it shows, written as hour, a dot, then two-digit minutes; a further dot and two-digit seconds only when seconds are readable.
1.58
